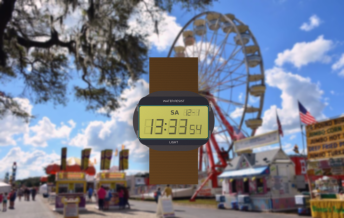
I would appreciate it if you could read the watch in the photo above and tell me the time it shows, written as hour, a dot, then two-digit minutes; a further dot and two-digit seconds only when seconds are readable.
13.33.54
